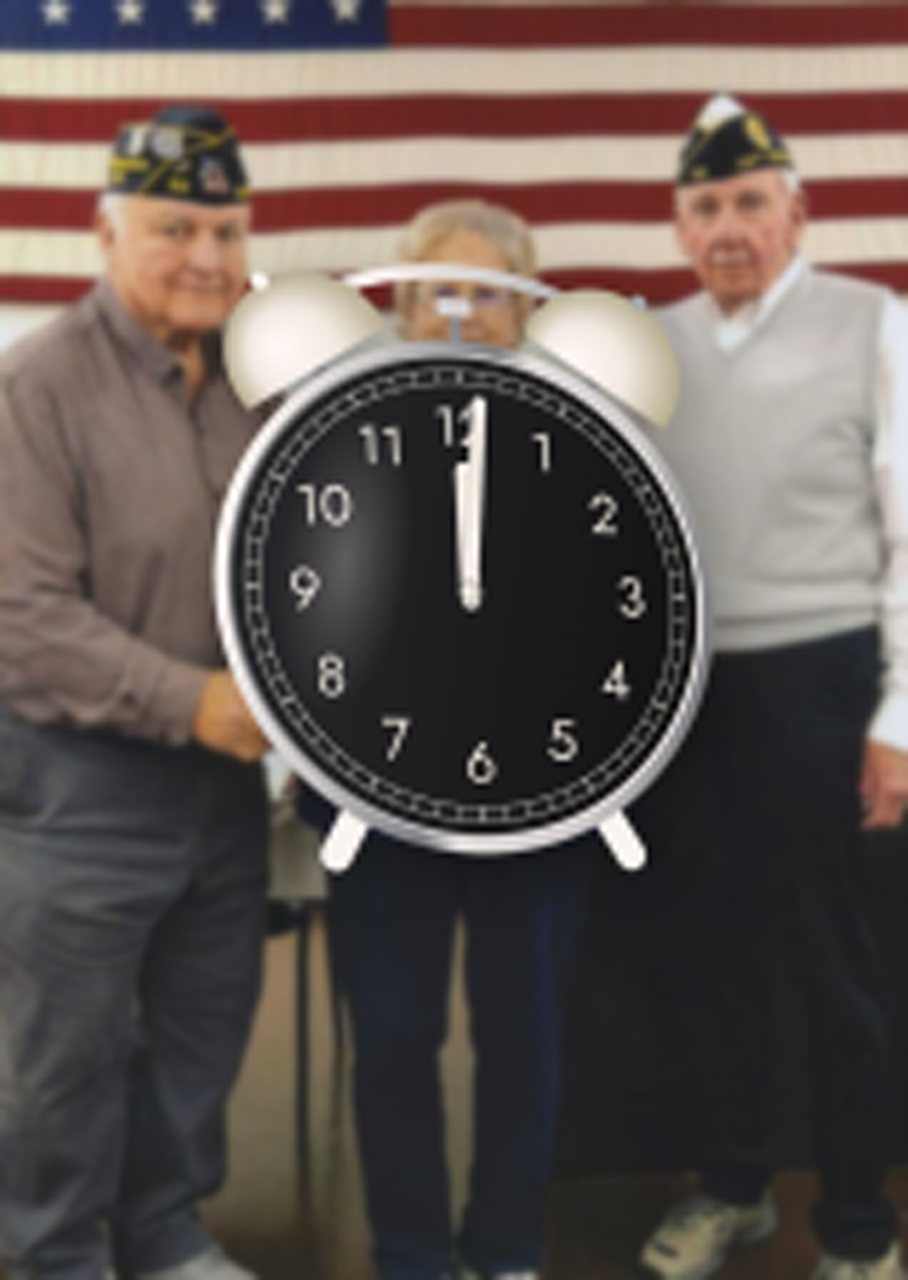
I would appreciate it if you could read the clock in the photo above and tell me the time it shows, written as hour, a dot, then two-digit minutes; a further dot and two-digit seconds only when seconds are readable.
12.01
